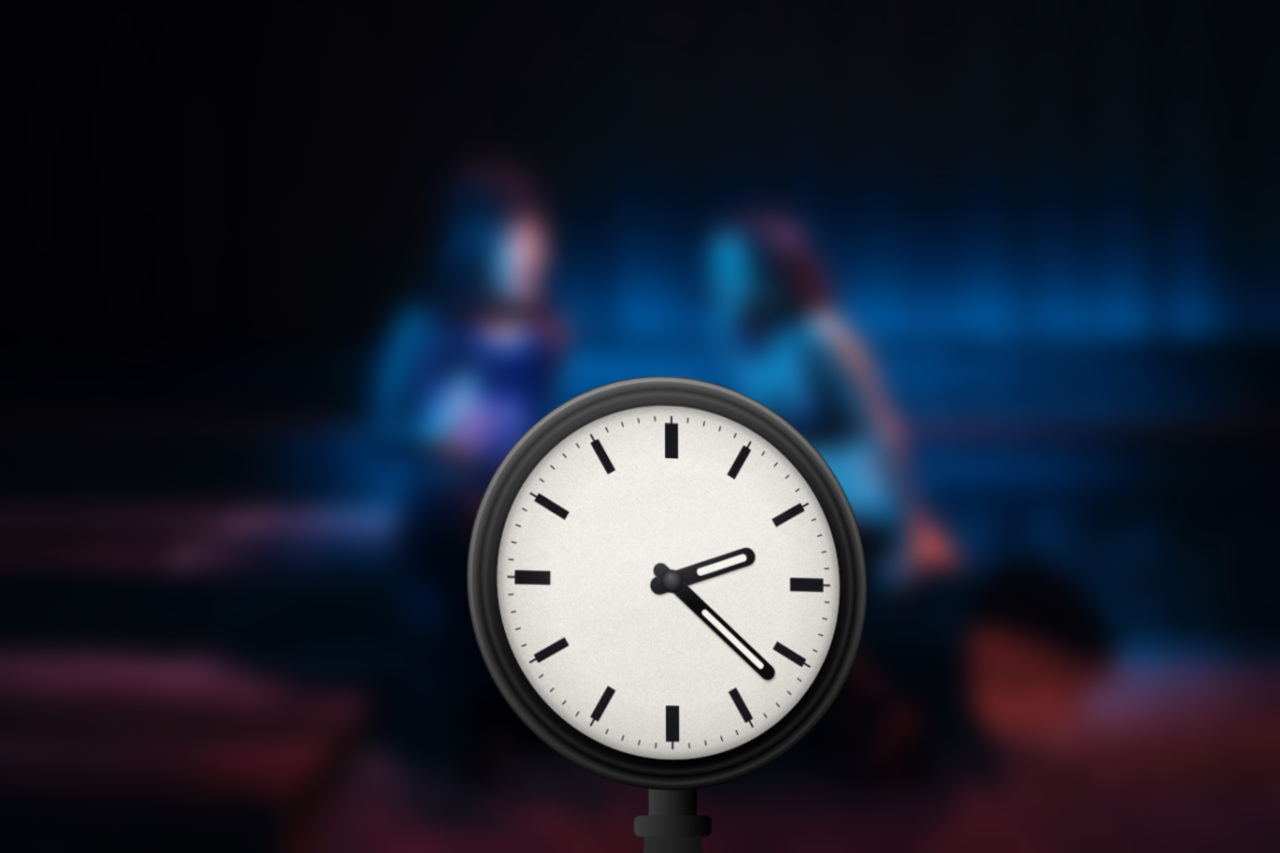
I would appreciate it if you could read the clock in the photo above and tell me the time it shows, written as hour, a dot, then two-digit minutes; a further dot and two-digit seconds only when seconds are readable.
2.22
